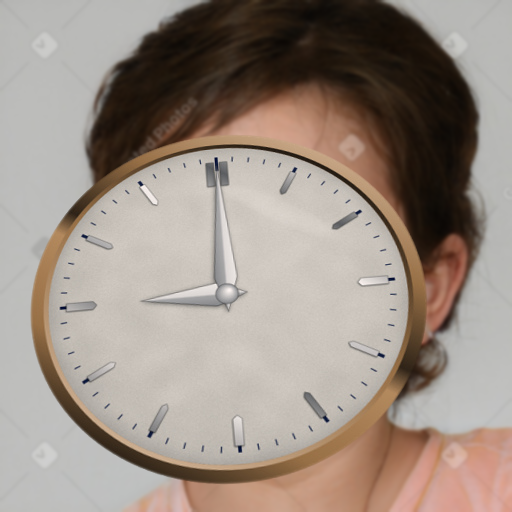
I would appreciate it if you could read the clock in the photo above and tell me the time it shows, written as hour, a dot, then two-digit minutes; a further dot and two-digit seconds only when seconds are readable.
9.00
